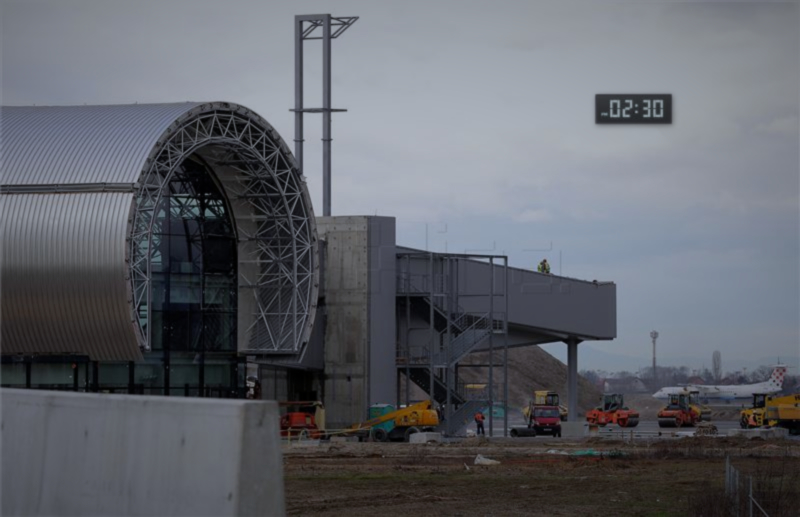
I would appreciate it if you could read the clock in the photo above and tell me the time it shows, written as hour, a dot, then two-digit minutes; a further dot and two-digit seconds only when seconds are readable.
2.30
